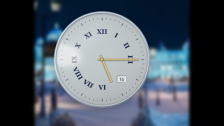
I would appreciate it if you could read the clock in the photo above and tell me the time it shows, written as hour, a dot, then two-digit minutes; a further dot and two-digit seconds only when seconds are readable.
5.15
